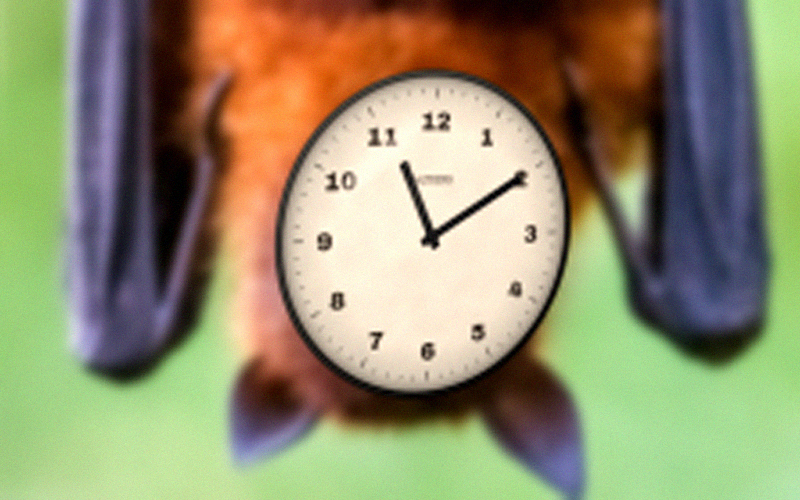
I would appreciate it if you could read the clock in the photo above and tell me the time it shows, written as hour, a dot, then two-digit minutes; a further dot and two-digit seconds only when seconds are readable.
11.10
